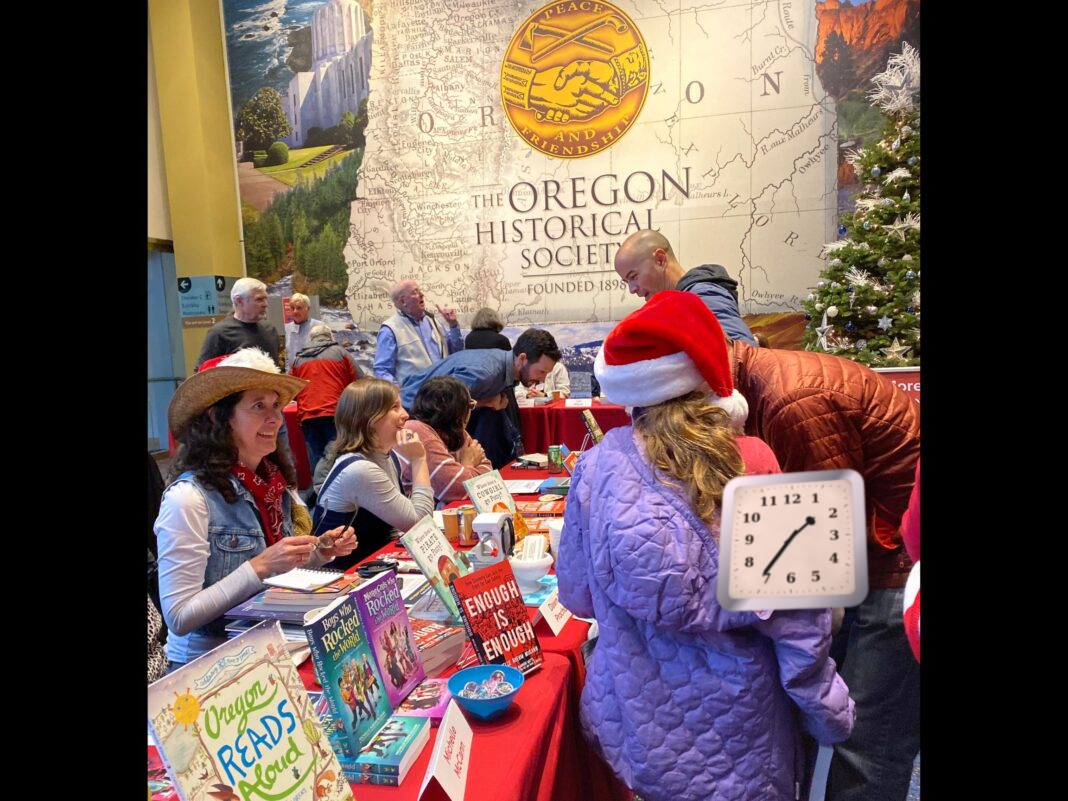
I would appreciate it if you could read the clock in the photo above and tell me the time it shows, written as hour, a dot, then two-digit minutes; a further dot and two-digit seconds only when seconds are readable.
1.36
